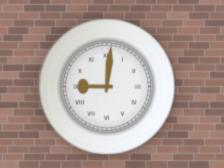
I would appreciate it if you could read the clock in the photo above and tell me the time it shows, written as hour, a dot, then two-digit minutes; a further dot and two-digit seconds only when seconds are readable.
9.01
